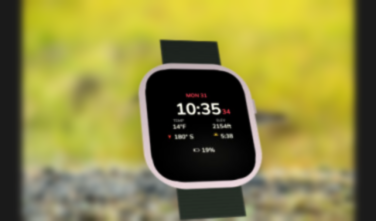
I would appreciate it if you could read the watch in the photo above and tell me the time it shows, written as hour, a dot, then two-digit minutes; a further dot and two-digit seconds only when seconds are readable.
10.35
